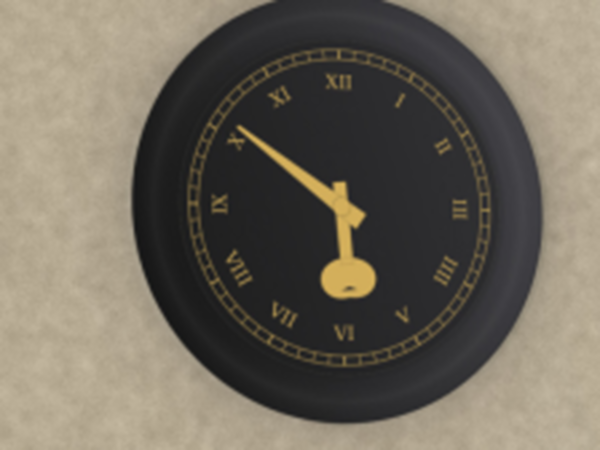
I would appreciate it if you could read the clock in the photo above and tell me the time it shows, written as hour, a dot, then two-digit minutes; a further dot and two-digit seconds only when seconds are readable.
5.51
